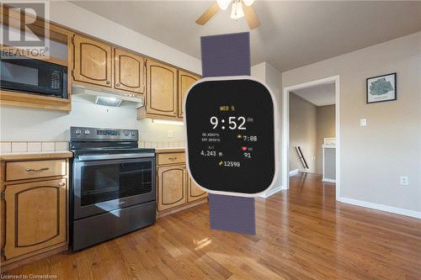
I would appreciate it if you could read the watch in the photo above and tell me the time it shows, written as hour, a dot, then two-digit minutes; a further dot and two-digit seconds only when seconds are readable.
9.52
